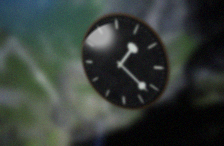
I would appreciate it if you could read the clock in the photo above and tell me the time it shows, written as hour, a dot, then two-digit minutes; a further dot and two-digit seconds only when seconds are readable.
1.22
